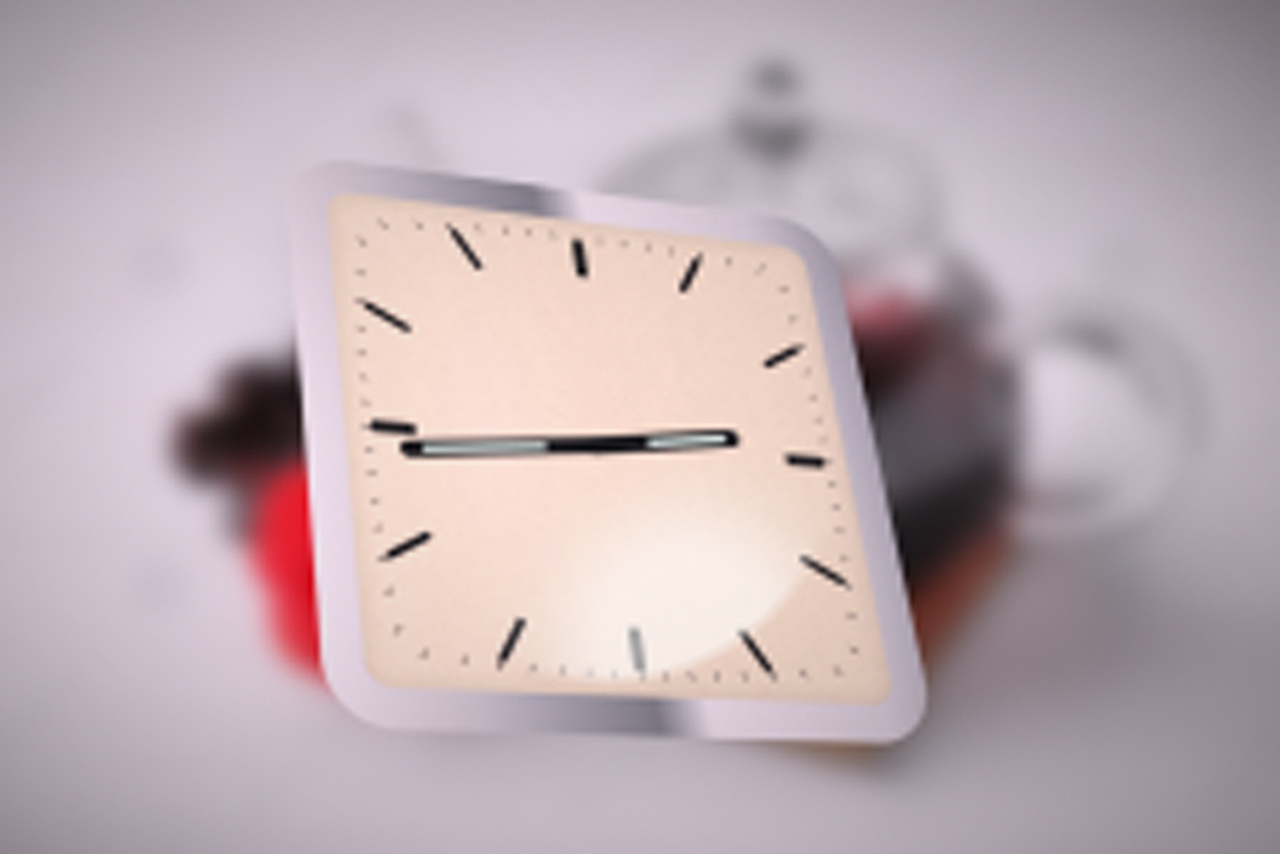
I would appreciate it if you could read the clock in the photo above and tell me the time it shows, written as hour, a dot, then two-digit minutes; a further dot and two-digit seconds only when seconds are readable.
2.44
